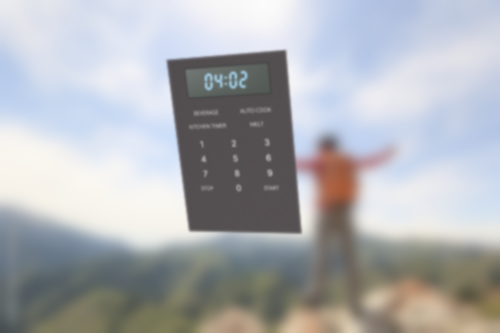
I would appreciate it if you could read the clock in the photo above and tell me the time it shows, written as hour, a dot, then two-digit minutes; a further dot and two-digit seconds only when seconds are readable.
4.02
